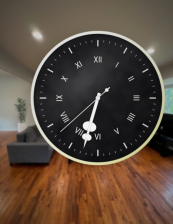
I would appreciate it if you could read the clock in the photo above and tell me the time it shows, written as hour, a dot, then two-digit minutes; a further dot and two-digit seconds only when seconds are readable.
6.32.38
